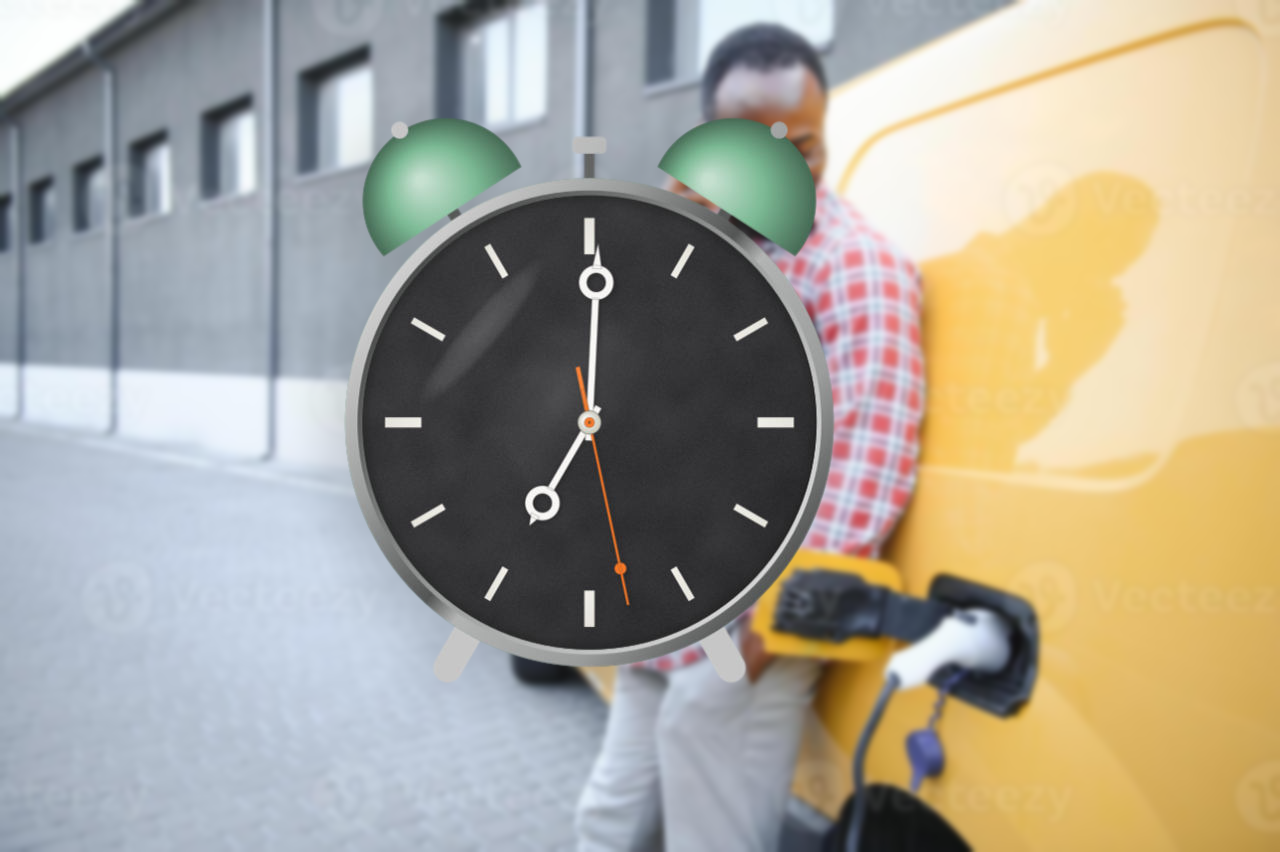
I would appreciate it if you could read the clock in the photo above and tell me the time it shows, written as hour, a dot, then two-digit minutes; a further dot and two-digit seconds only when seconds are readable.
7.00.28
